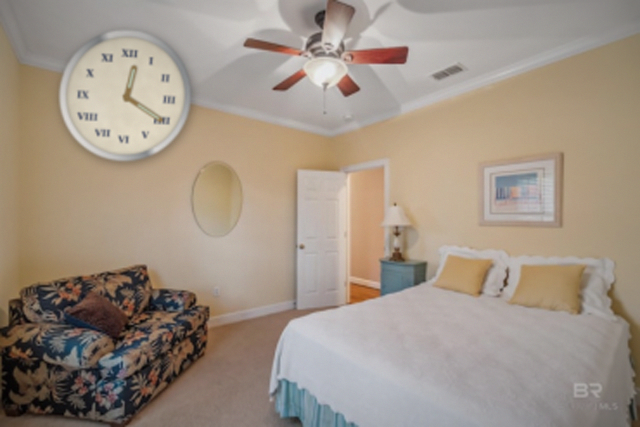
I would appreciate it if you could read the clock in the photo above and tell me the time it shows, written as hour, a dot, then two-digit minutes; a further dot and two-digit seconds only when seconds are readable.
12.20
